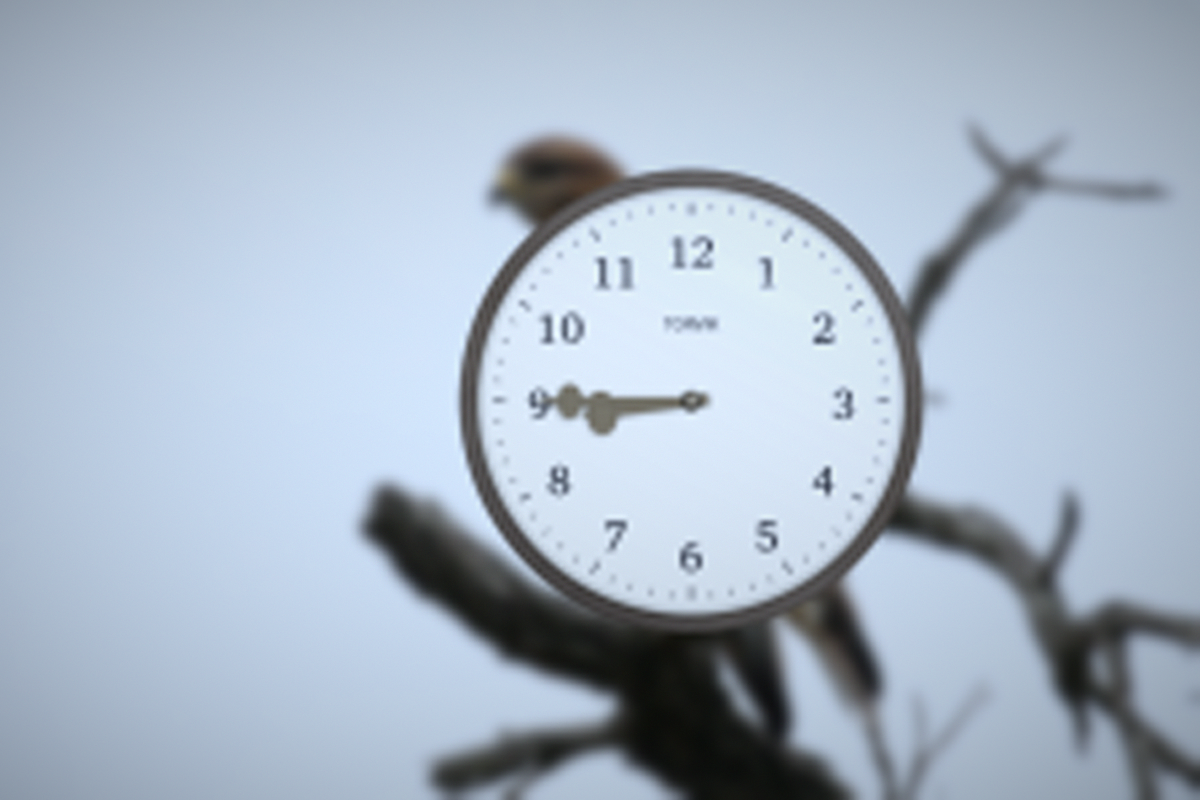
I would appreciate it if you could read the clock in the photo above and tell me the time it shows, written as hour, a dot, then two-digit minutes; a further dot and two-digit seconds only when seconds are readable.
8.45
